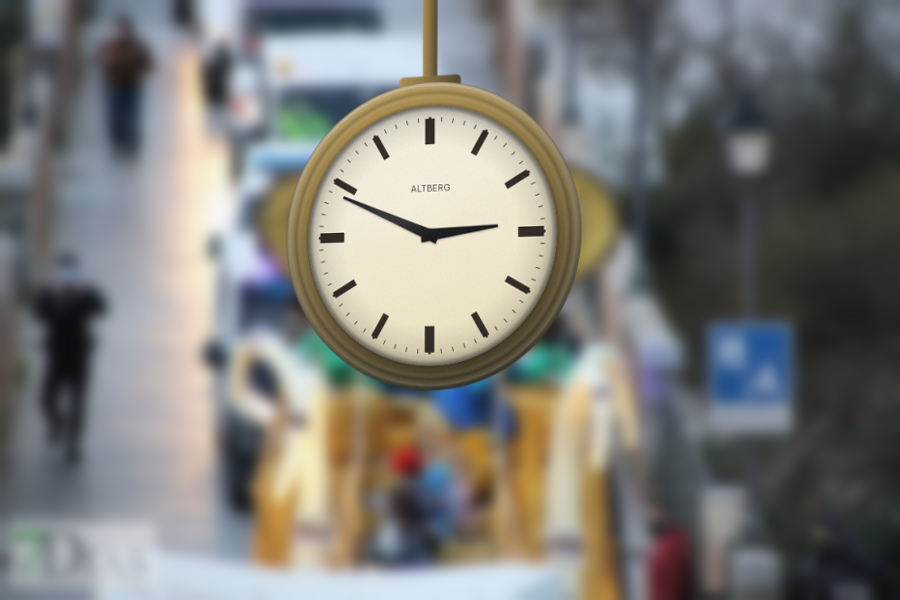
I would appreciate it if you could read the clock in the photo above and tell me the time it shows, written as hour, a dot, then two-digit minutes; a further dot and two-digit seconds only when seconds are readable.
2.49
